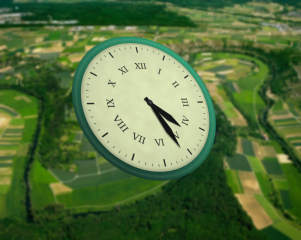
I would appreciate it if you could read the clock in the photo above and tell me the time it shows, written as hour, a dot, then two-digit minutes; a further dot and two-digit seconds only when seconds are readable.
4.26
